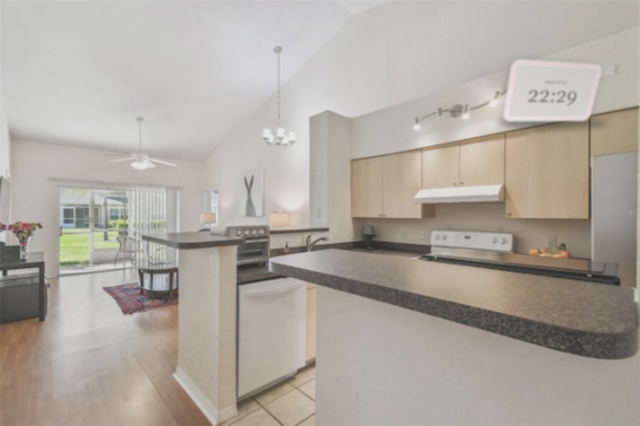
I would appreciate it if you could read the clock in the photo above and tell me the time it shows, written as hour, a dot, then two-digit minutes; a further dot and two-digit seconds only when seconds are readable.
22.29
